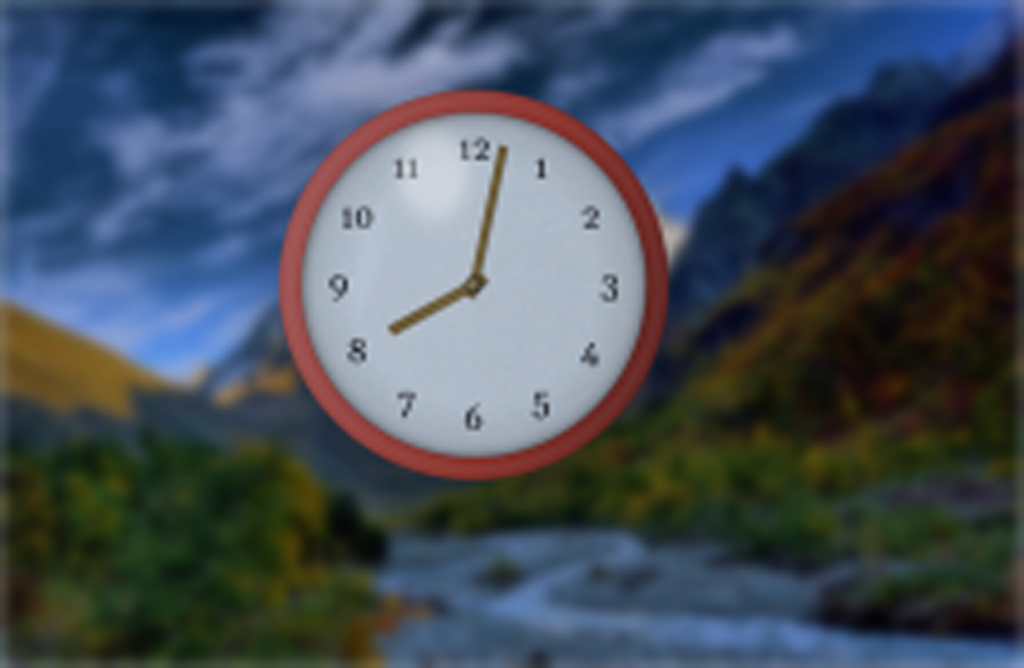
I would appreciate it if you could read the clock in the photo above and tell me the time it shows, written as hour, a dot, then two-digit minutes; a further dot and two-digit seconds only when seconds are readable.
8.02
